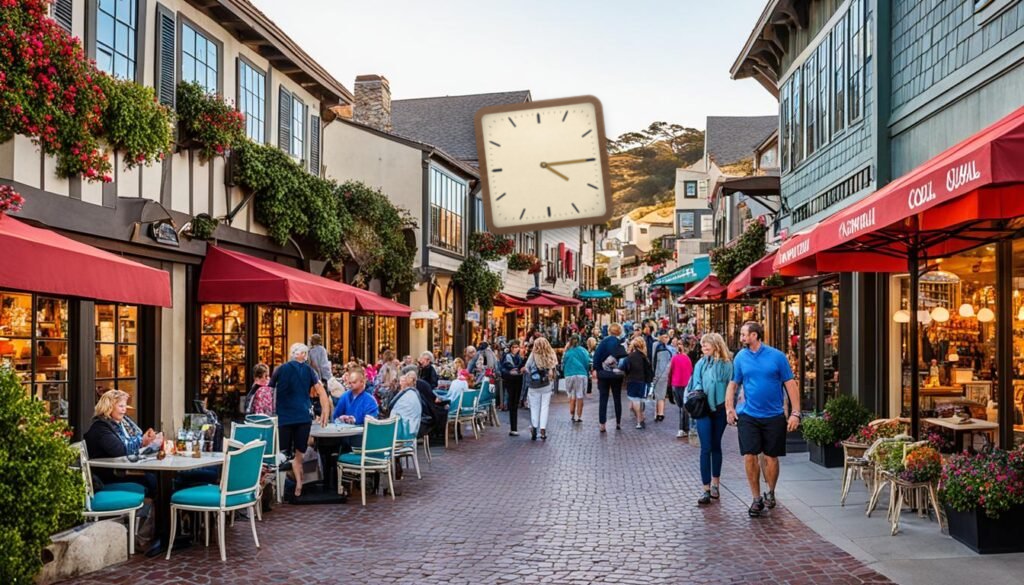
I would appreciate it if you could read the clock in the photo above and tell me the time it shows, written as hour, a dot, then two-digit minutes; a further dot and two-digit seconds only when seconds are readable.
4.15
